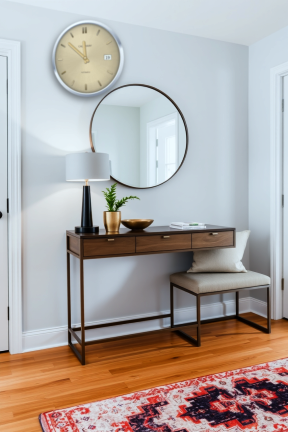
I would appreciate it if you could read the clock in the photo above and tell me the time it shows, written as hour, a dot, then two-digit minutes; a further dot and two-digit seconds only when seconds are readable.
11.52
